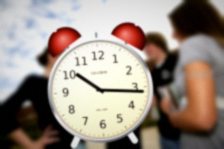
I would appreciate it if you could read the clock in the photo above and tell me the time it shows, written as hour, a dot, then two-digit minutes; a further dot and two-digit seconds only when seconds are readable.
10.16
